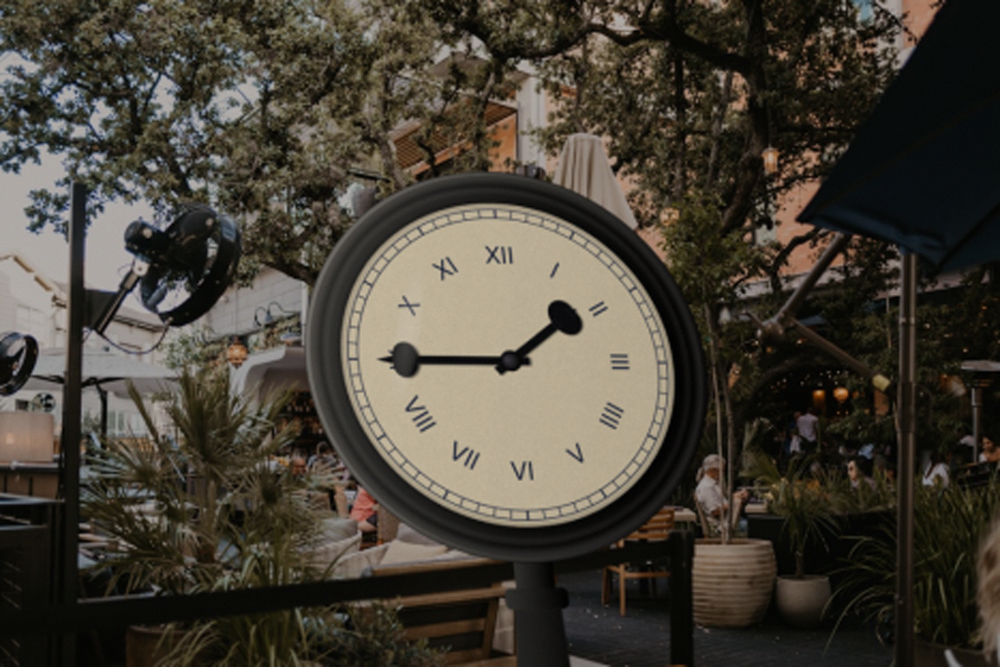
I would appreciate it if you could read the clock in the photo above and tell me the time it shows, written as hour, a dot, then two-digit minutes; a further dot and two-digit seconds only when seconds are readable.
1.45
